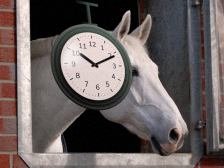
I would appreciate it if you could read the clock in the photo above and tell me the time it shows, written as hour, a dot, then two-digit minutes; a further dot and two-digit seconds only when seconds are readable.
10.11
